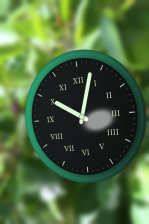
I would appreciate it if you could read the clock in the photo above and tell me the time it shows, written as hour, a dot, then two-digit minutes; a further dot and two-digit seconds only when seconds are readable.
10.03
